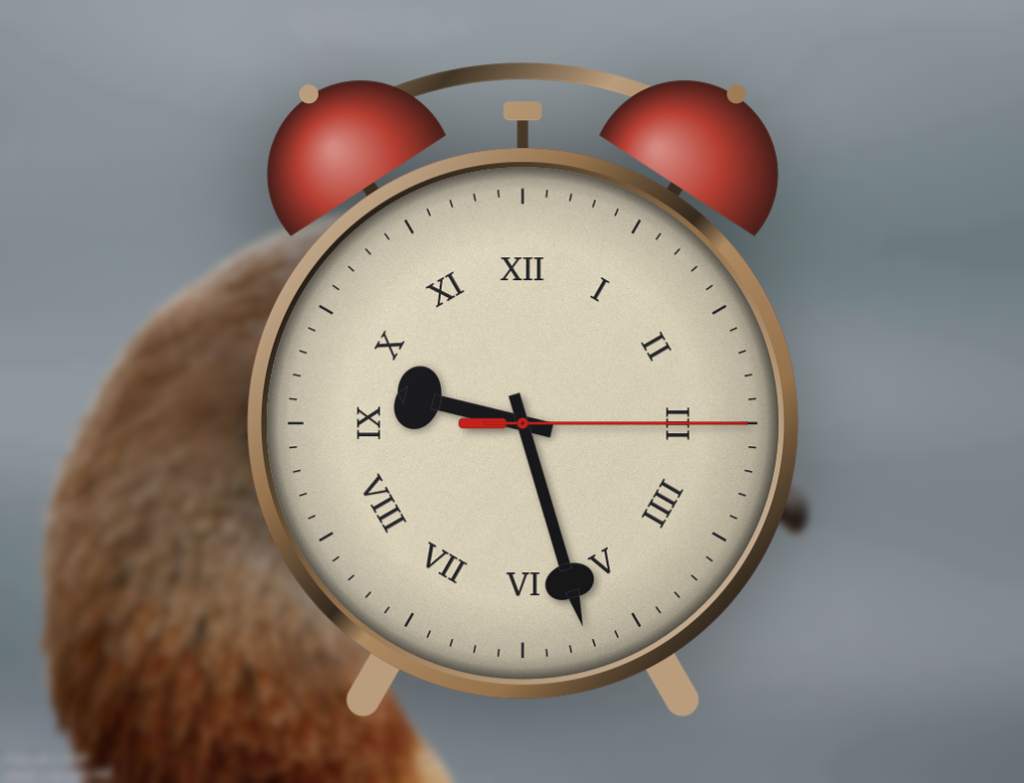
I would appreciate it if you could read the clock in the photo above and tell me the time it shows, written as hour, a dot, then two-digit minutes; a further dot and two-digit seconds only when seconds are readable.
9.27.15
